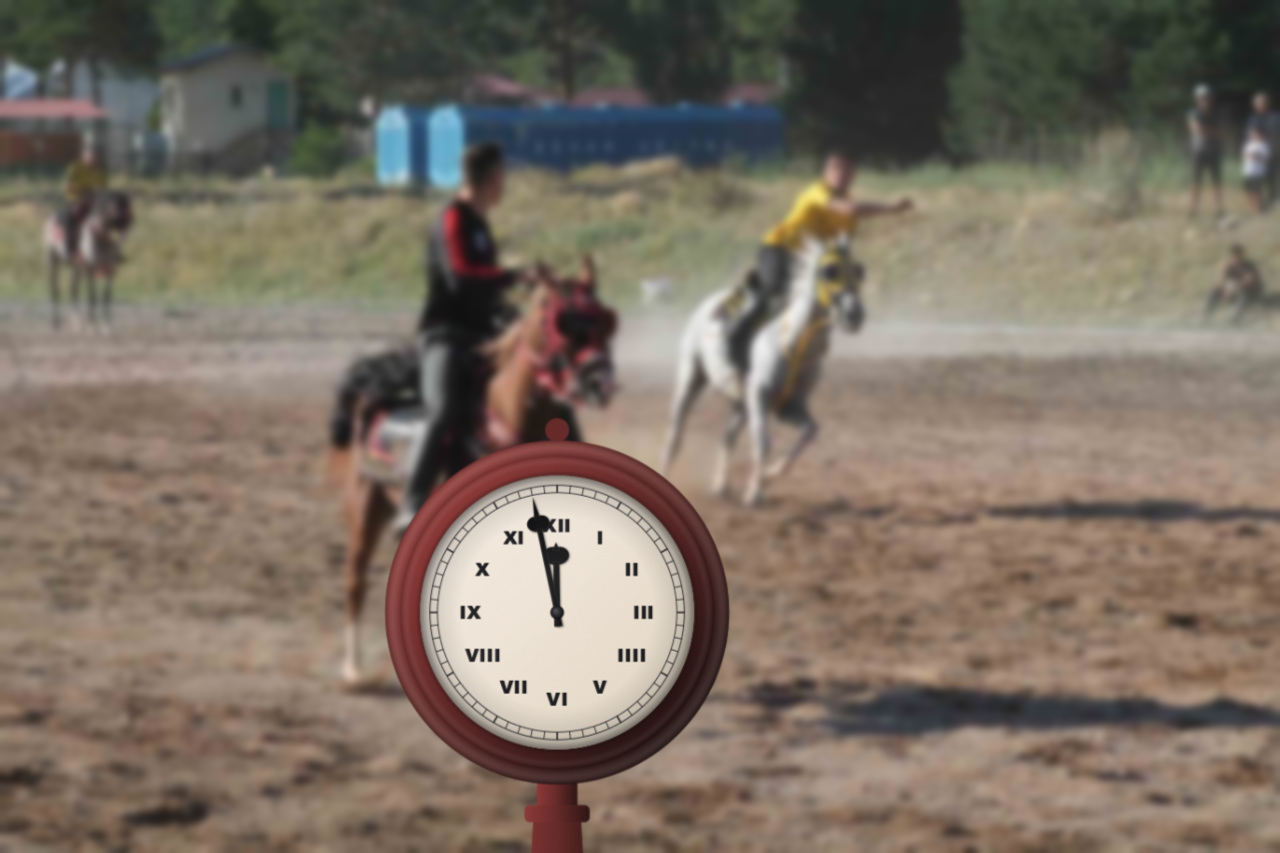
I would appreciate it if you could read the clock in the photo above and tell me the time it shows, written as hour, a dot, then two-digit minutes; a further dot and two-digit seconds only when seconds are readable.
11.58
